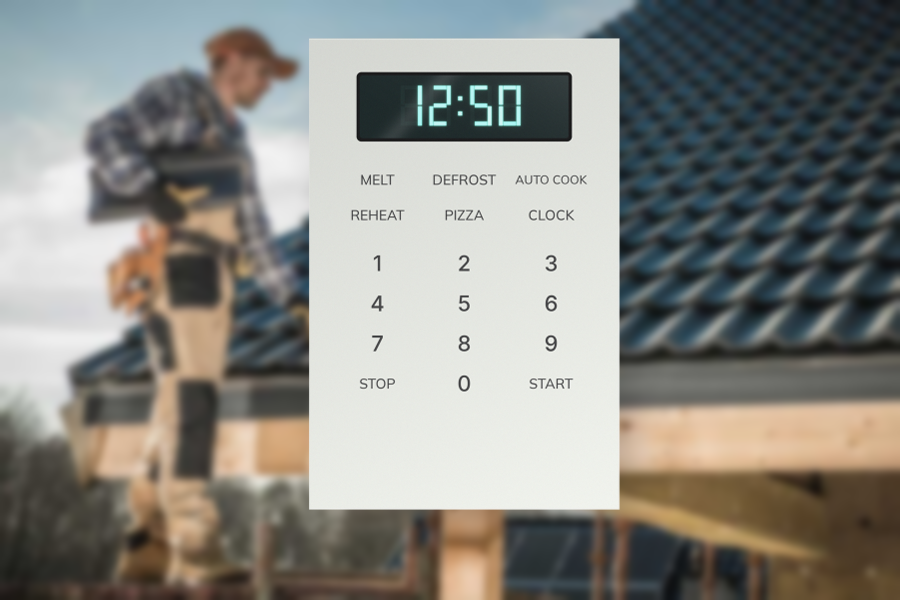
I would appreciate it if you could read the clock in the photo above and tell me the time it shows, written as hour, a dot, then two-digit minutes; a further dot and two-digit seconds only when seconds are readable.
12.50
